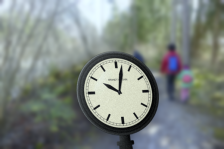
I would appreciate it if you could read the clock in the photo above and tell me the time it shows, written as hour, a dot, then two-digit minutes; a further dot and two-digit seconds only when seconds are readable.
10.02
